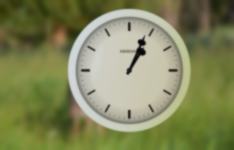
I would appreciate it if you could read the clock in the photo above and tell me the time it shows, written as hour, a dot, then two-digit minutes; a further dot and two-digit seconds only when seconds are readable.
1.04
